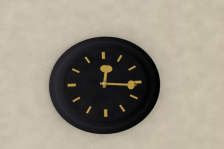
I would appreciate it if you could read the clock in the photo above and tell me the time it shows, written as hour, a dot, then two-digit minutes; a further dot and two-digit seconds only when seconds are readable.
12.16
